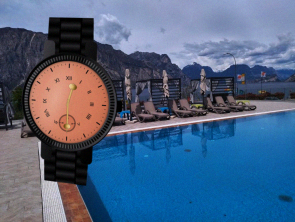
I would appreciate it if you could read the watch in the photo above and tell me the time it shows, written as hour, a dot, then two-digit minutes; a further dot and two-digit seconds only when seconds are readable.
12.30
